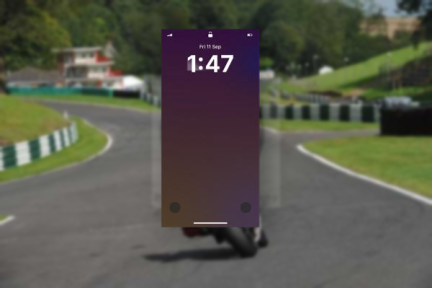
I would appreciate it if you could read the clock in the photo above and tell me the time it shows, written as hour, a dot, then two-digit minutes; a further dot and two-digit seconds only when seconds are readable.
1.47
